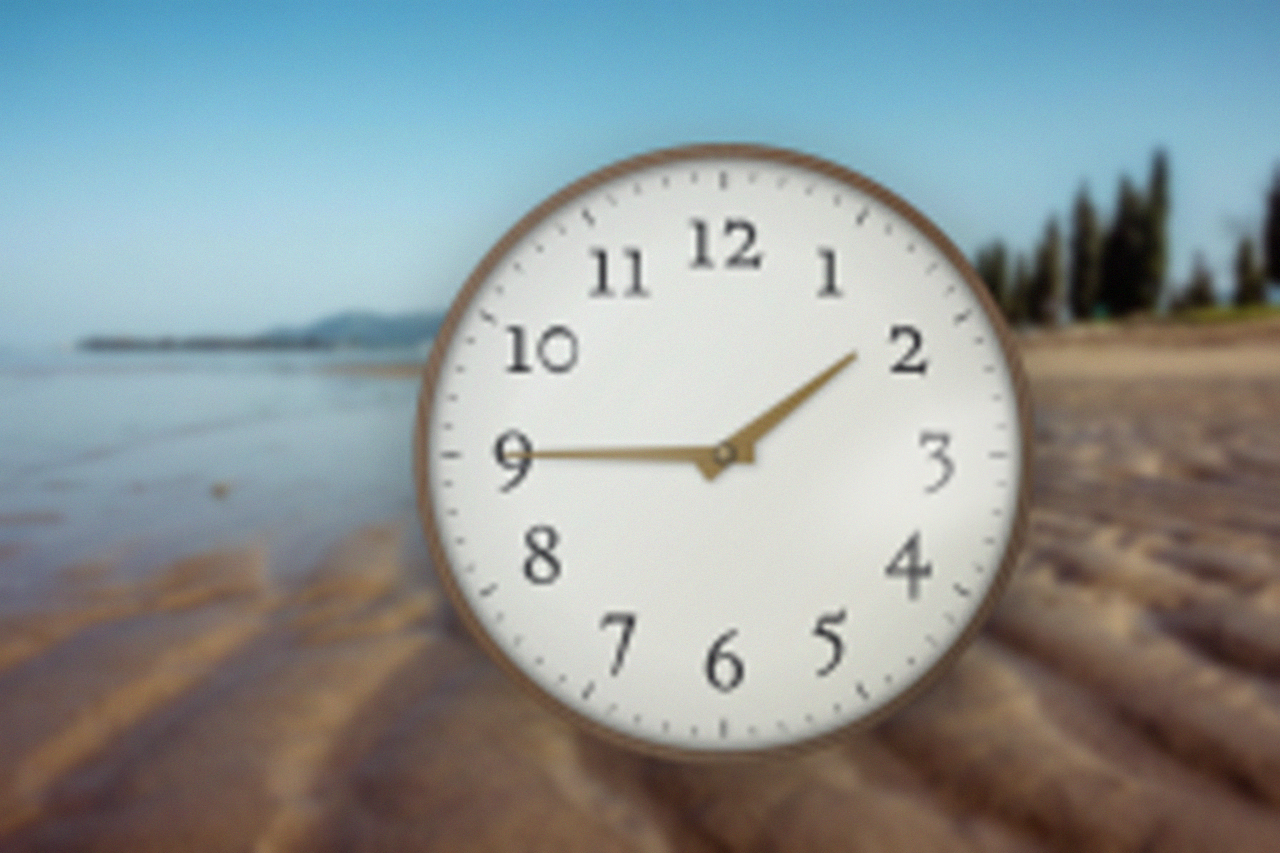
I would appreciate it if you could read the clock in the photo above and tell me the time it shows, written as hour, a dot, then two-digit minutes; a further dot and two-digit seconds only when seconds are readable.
1.45
